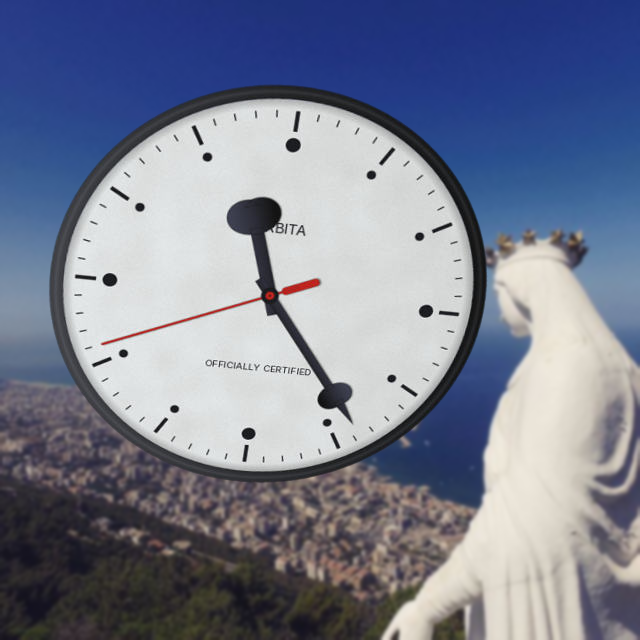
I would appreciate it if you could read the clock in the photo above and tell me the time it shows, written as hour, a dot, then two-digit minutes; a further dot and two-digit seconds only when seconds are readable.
11.23.41
